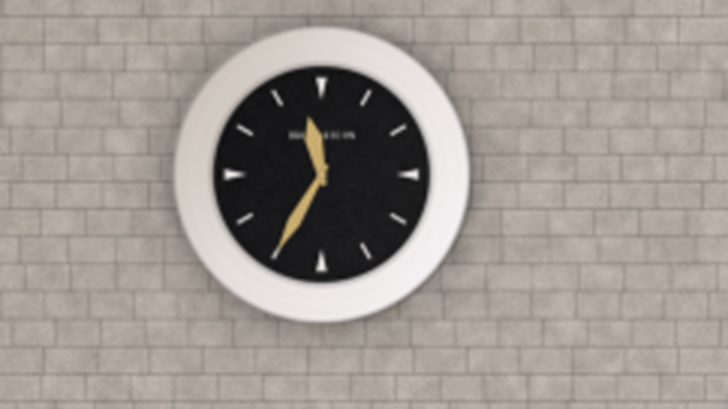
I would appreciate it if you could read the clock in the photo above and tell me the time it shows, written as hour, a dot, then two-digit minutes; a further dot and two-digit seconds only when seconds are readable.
11.35
